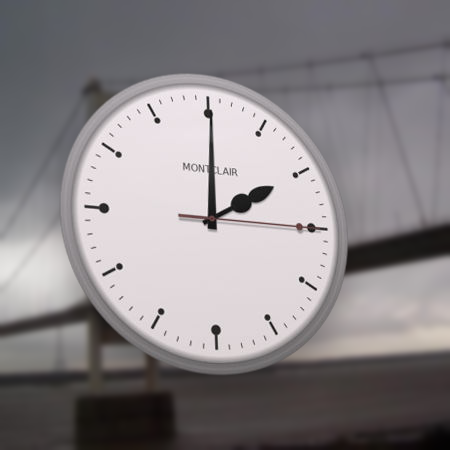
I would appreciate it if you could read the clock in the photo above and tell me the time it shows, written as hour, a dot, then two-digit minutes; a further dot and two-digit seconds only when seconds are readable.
2.00.15
